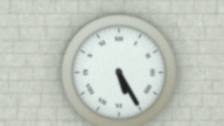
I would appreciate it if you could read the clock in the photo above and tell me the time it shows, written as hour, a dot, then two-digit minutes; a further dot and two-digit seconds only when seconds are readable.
5.25
